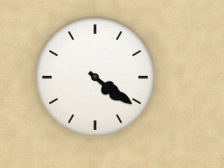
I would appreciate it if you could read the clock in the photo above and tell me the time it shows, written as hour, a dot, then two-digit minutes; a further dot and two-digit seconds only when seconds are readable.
4.21
